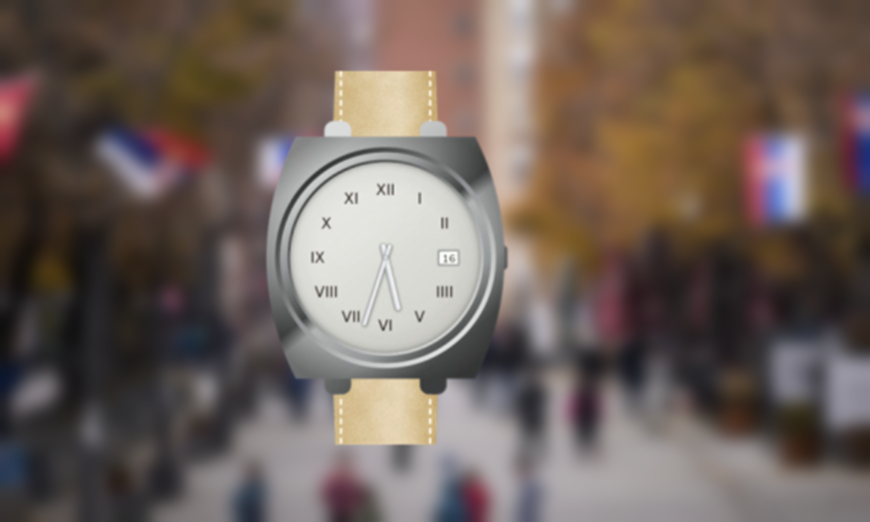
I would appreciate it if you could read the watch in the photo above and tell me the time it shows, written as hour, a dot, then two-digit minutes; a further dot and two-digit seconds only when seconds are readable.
5.33
